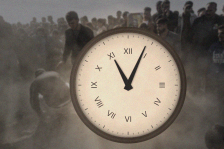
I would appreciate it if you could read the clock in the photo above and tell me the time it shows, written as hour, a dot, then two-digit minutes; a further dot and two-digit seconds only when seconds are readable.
11.04
